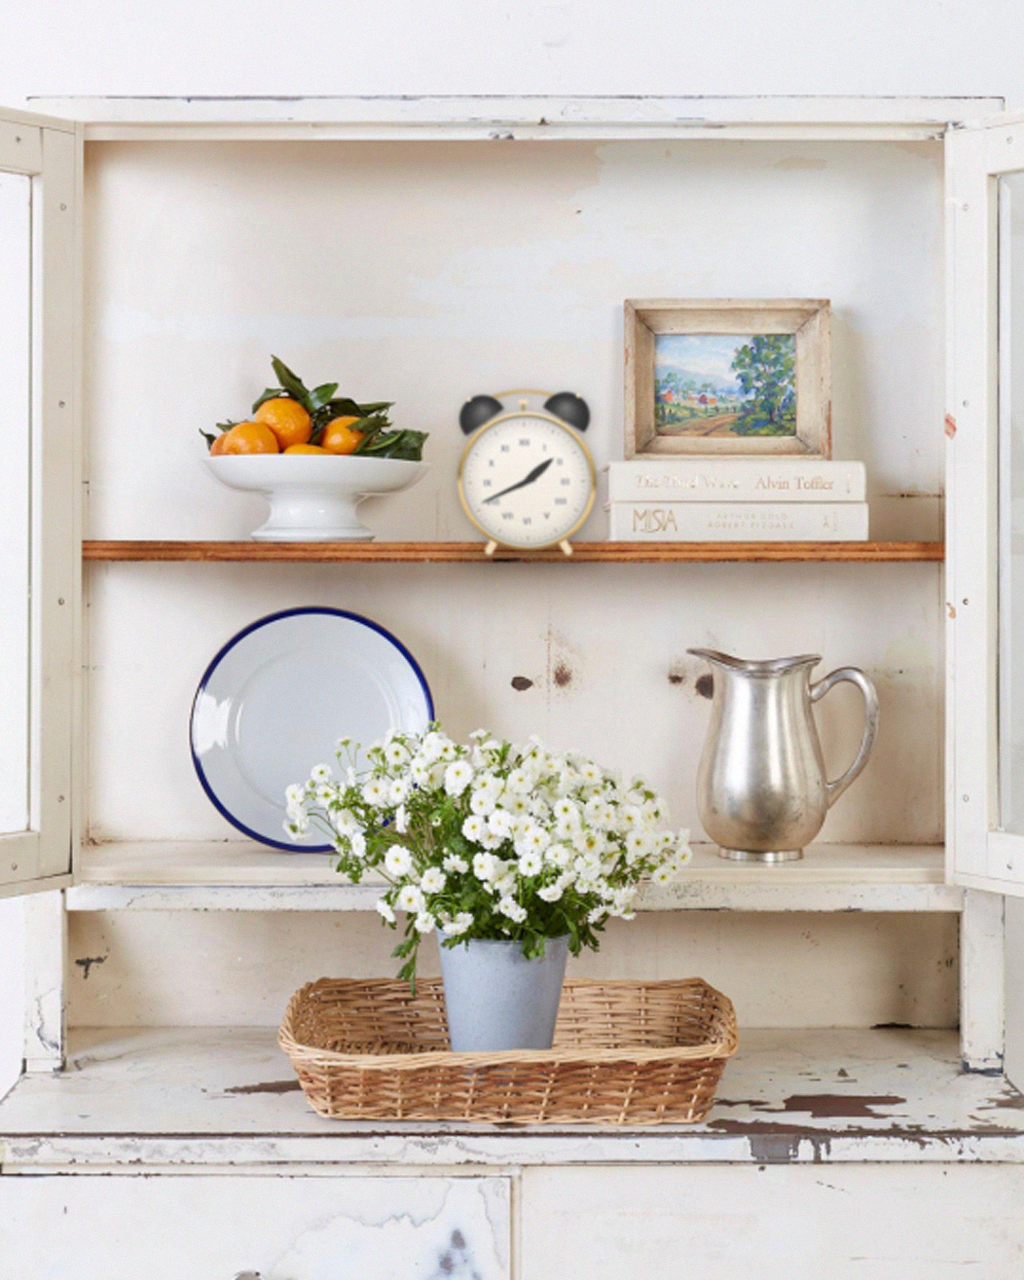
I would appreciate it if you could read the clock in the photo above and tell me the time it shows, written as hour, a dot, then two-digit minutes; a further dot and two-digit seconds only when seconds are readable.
1.41
